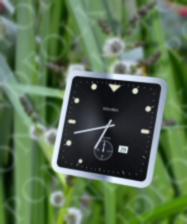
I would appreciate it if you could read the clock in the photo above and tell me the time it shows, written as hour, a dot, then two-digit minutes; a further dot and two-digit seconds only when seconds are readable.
6.42
